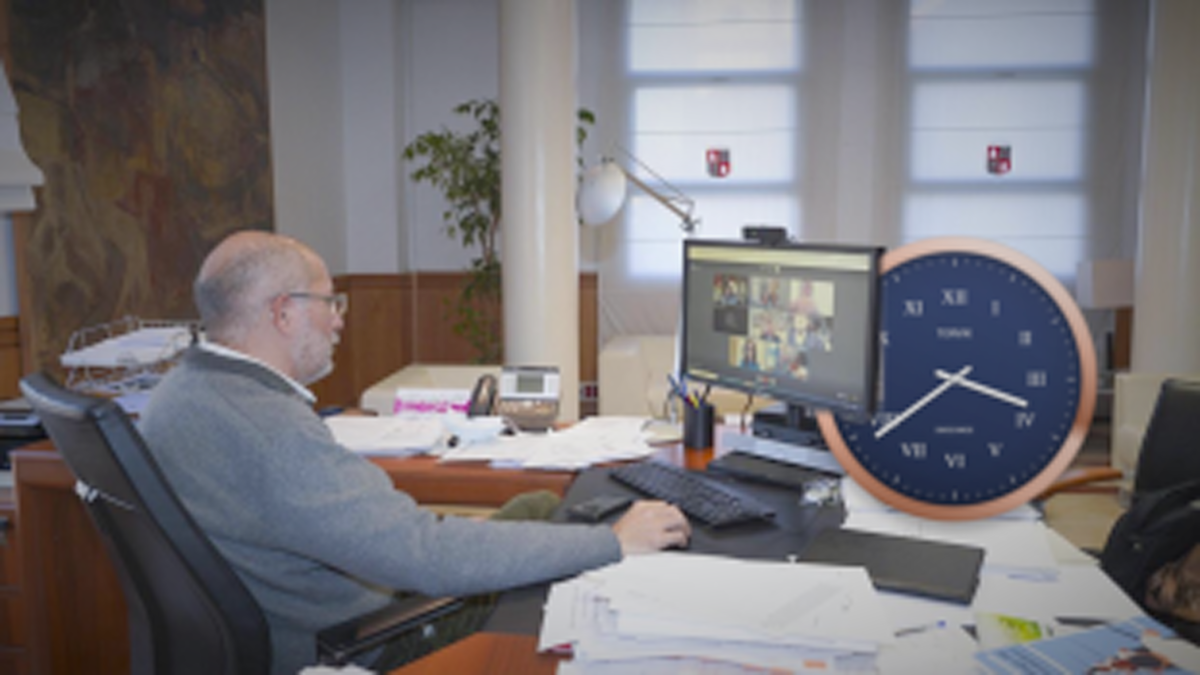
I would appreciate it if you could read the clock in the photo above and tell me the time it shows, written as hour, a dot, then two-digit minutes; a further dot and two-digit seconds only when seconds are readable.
3.39
